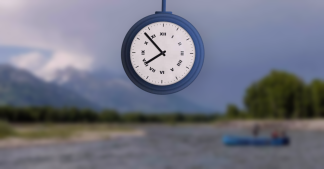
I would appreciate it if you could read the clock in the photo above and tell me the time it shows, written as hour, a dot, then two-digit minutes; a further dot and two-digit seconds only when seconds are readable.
7.53
